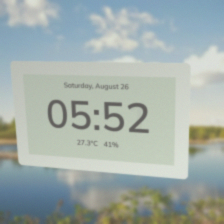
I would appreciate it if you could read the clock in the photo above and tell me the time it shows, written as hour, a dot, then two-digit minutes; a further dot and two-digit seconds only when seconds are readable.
5.52
